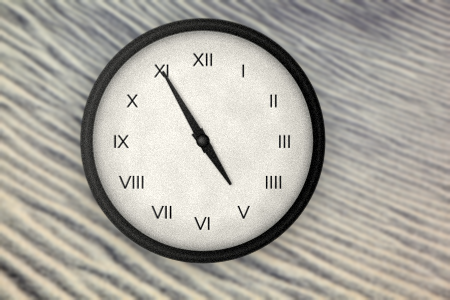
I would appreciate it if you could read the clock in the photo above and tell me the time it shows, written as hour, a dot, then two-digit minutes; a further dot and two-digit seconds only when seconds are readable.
4.55
